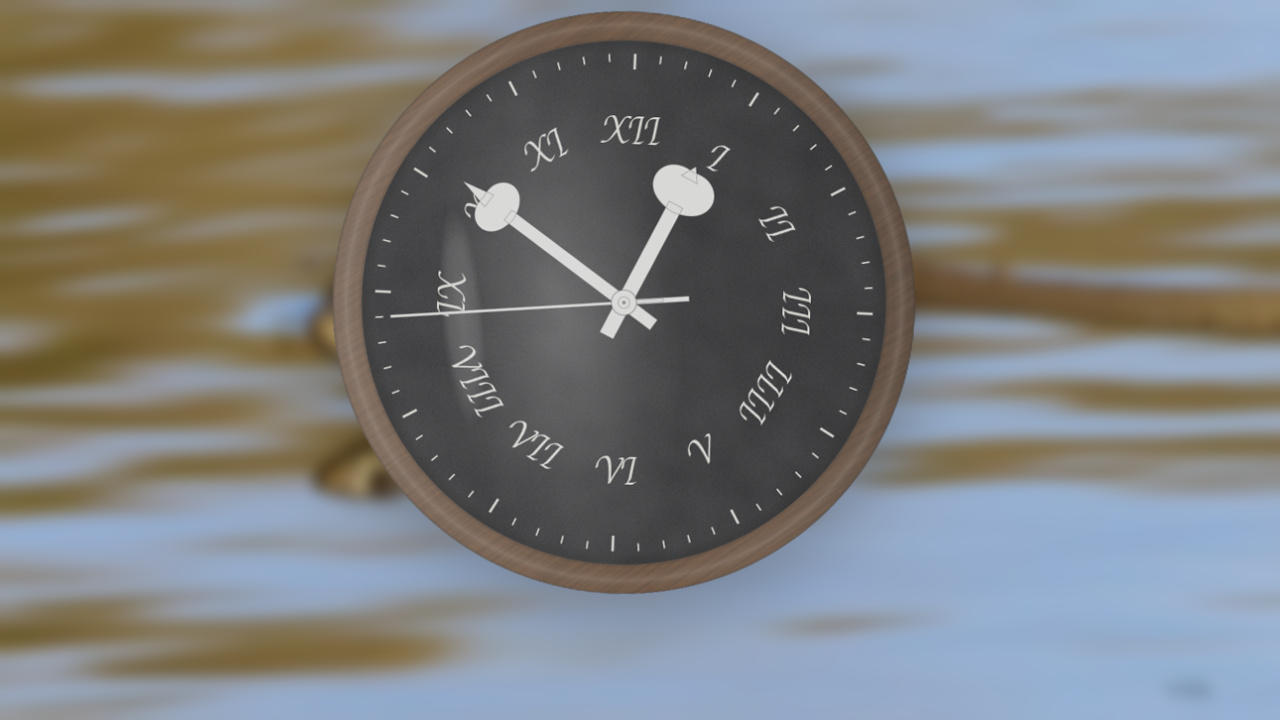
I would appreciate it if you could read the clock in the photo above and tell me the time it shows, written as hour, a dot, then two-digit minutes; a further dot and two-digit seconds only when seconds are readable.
12.50.44
